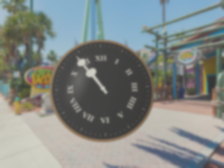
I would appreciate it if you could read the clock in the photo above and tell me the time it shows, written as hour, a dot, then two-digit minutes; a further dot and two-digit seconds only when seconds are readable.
10.54
